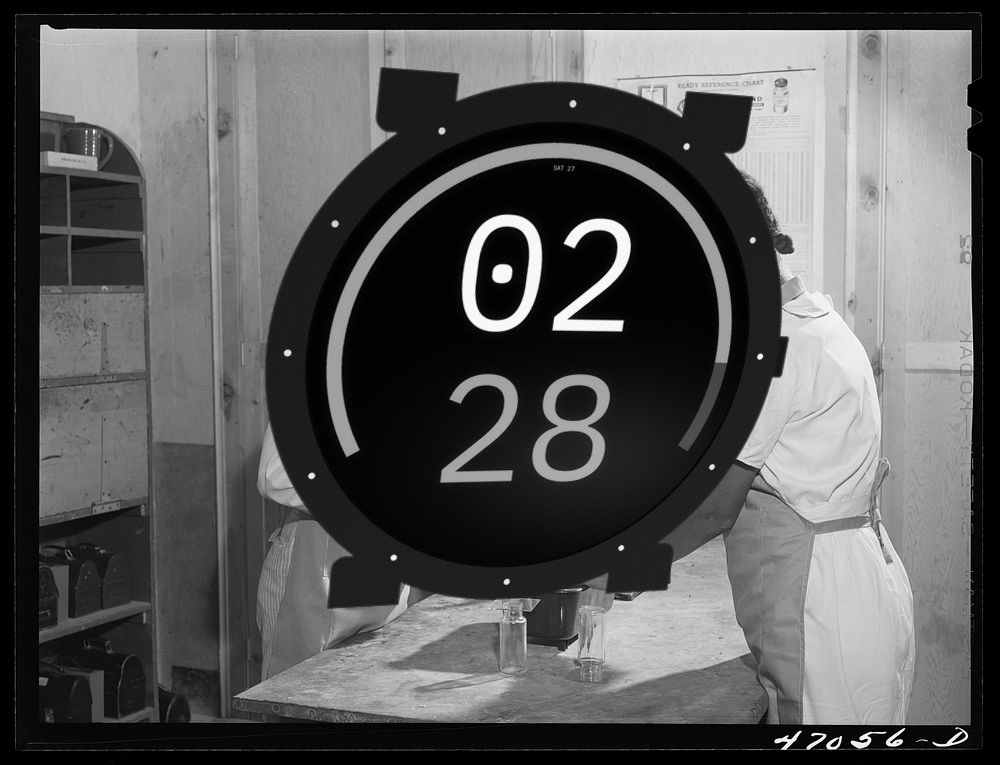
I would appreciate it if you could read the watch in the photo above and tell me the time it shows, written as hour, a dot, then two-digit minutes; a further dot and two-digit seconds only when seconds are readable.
2.28
